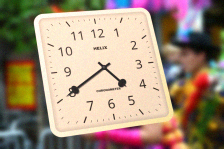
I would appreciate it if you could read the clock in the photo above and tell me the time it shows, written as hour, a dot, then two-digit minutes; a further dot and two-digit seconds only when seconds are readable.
4.40
